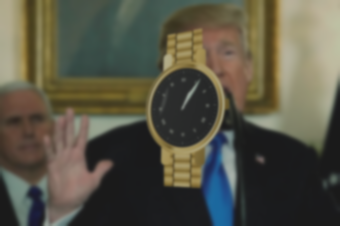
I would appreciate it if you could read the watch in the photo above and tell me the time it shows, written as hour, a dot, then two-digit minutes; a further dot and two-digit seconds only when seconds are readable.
1.06
